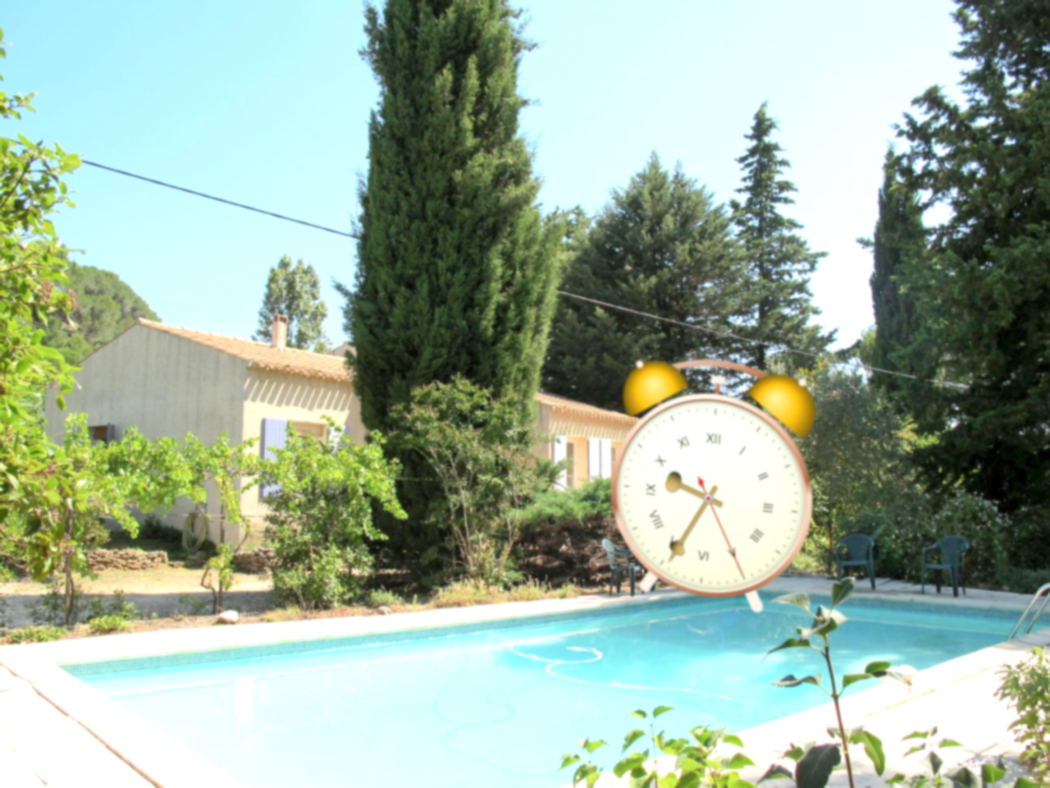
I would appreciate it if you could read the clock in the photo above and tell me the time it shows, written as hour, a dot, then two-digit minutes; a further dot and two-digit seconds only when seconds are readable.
9.34.25
